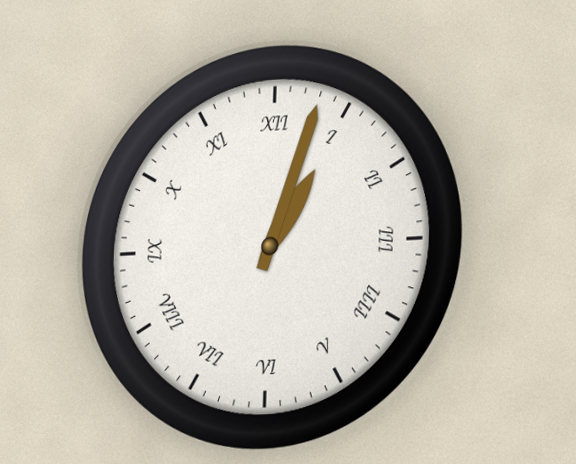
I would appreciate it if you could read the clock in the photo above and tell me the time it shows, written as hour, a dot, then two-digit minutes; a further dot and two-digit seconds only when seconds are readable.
1.03
